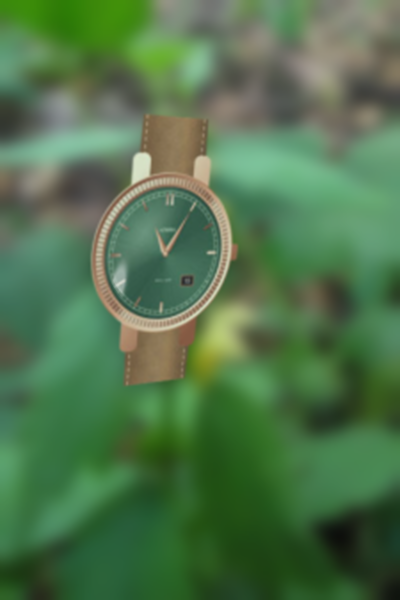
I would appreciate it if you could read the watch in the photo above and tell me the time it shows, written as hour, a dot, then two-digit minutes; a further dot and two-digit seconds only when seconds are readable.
11.05
